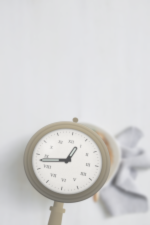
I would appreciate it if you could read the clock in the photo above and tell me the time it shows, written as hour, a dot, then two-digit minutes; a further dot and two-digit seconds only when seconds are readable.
12.43
